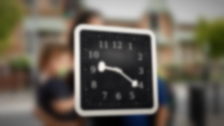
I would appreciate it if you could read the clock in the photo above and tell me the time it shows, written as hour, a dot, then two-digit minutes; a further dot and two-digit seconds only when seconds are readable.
9.21
